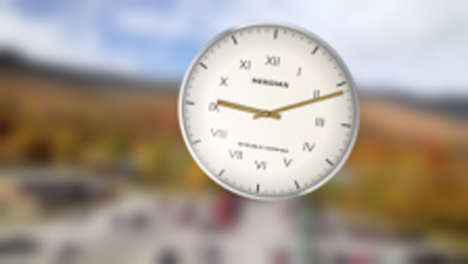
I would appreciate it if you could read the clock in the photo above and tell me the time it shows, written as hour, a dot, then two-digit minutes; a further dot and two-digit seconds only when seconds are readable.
9.11
